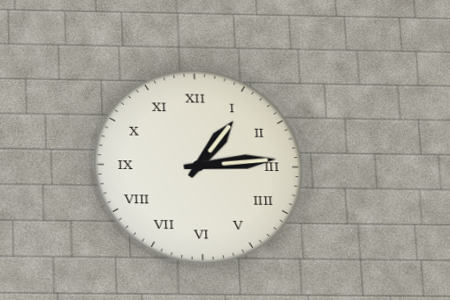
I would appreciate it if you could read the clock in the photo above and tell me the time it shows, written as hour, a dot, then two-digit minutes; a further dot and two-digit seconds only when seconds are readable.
1.14
